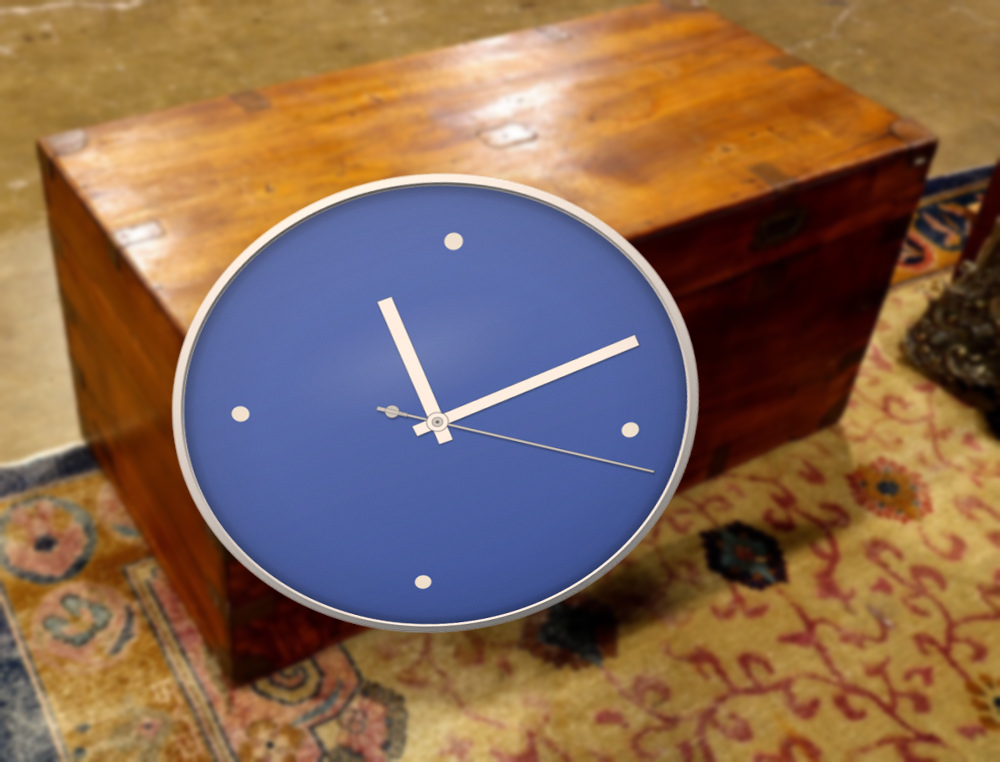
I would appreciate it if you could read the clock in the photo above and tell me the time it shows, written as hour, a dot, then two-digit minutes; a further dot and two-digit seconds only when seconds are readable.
11.10.17
